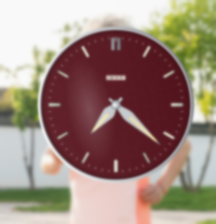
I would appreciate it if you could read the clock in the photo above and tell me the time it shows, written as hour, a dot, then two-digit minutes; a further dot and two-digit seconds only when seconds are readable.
7.22
